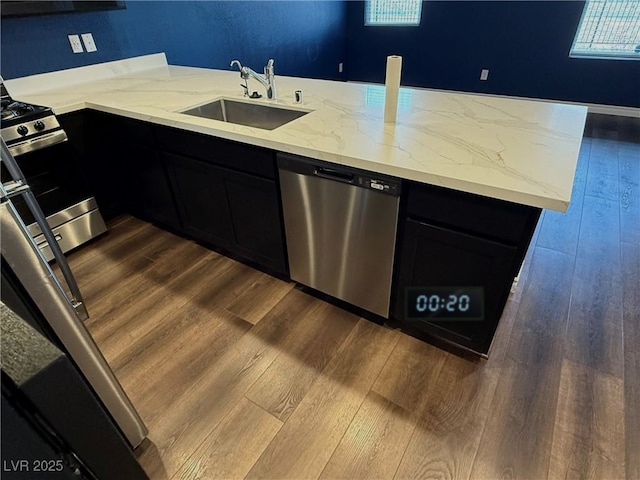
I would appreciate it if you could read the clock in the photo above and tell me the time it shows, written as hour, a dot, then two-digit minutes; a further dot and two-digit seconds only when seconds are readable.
0.20
